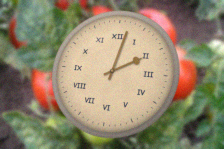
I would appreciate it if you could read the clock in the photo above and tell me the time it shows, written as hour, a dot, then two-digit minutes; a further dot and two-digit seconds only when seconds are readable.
2.02
